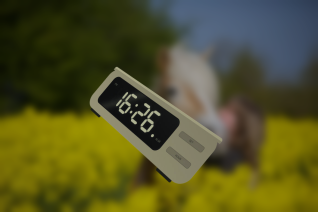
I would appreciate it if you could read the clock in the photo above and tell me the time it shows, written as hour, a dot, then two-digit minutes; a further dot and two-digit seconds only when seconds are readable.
16.26
